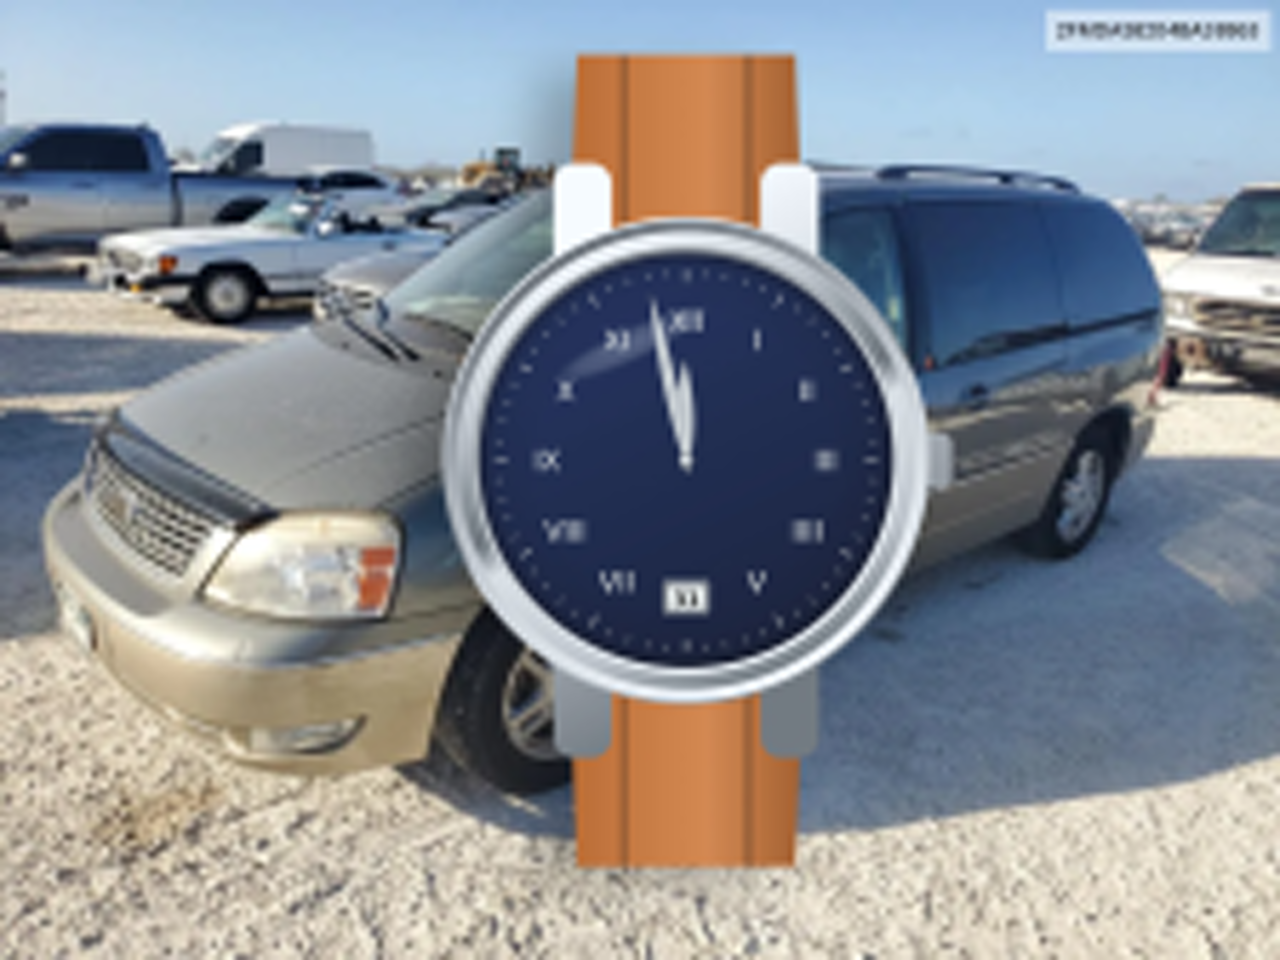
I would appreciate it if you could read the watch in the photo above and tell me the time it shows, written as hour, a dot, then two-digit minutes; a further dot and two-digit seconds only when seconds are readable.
11.58
